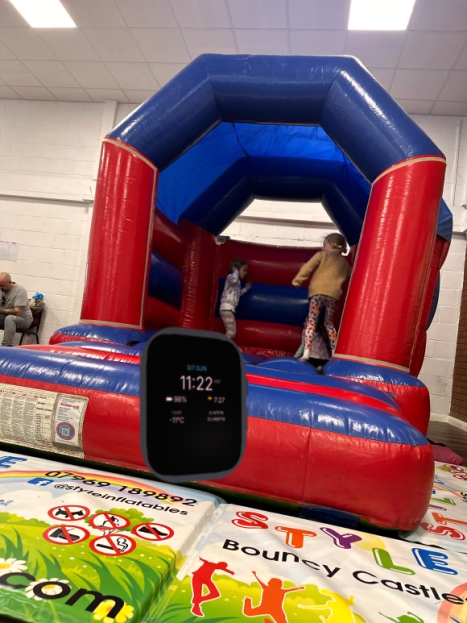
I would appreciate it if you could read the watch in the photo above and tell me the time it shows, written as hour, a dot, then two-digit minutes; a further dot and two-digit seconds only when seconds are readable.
11.22
